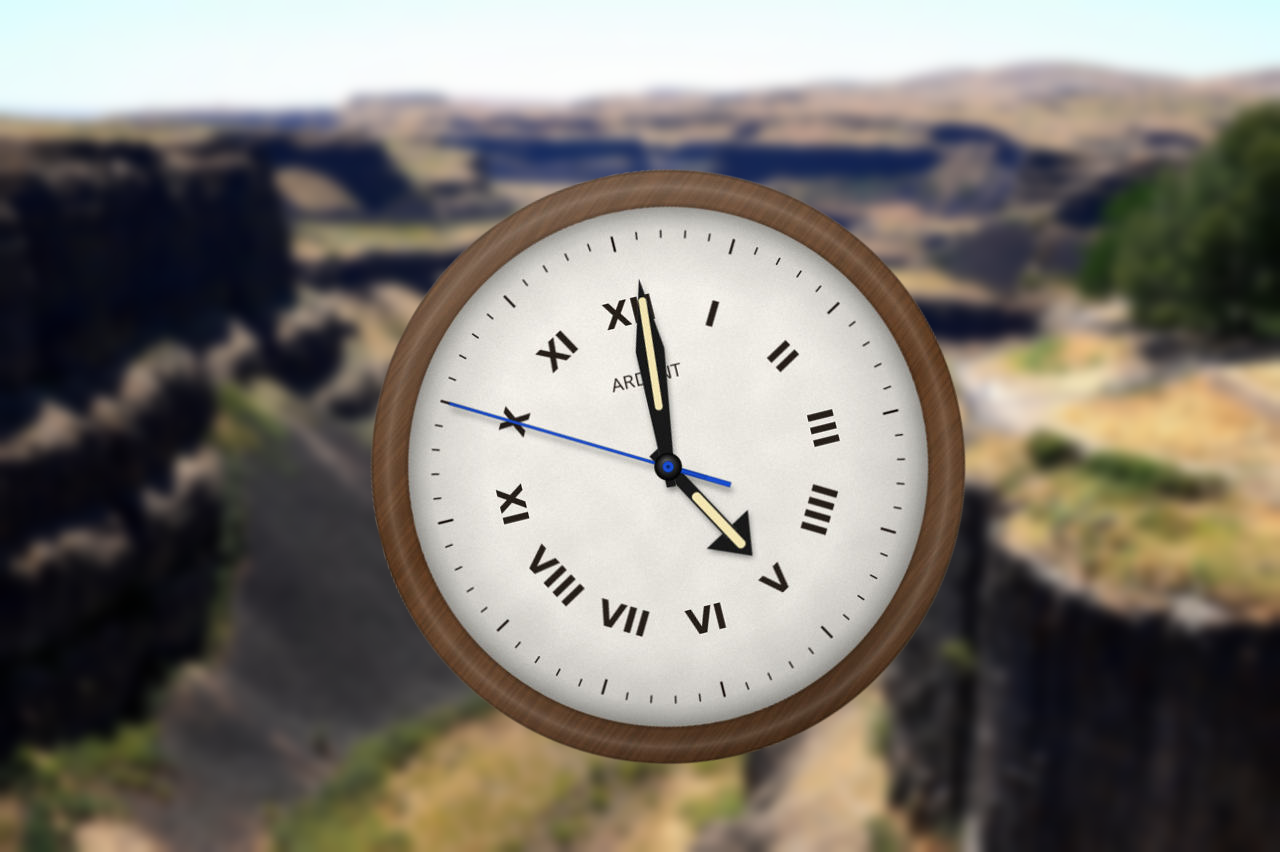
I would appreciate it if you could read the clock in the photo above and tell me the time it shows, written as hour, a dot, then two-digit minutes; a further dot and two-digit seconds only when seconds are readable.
5.00.50
